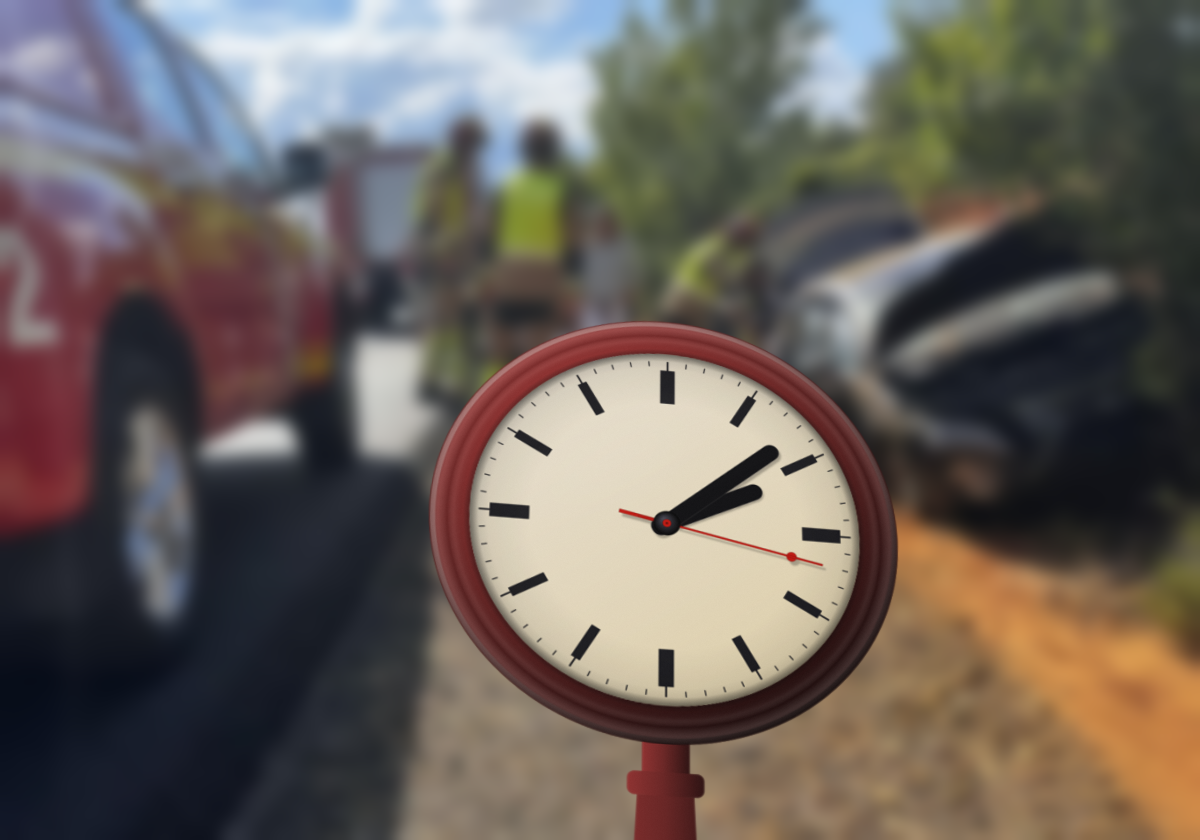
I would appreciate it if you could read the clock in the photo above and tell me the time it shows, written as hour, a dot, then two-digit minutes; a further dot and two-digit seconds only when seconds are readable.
2.08.17
